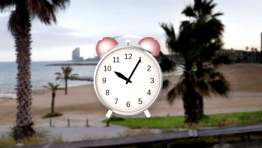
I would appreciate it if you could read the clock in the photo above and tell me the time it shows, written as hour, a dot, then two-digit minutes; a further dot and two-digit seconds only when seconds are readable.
10.05
